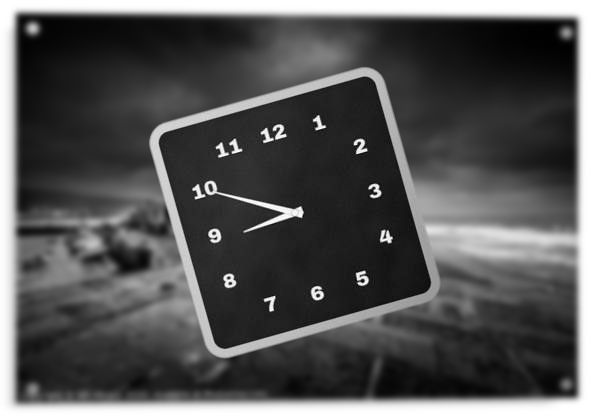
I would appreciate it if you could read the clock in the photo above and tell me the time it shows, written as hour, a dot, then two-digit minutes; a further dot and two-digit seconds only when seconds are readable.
8.50
